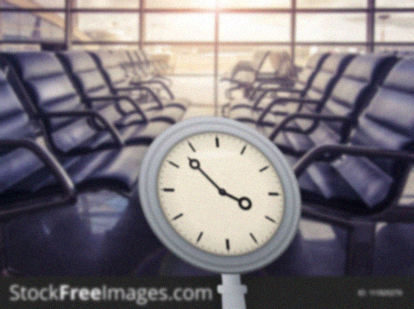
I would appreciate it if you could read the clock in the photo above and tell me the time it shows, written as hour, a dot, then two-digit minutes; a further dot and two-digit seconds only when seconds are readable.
3.53
